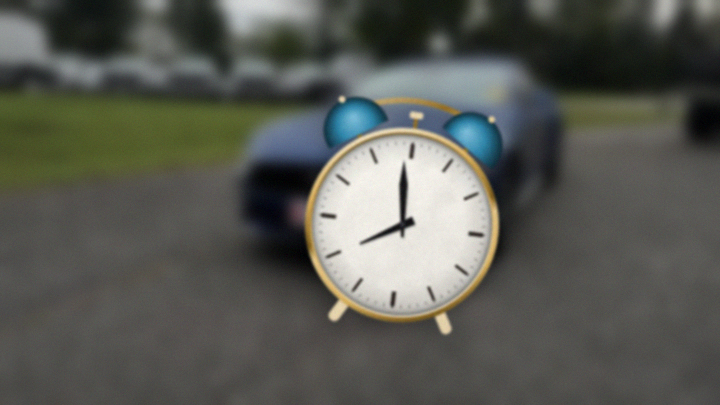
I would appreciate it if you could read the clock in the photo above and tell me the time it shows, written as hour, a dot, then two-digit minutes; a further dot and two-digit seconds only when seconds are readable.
7.59
